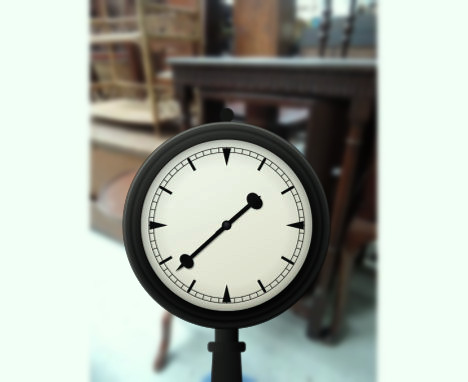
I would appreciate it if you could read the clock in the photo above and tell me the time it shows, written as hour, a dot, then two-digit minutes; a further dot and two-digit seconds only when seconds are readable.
1.38
